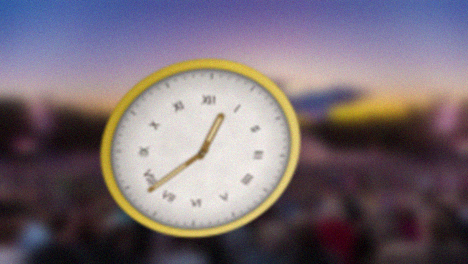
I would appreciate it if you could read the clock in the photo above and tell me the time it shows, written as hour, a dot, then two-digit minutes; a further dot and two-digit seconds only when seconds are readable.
12.38
